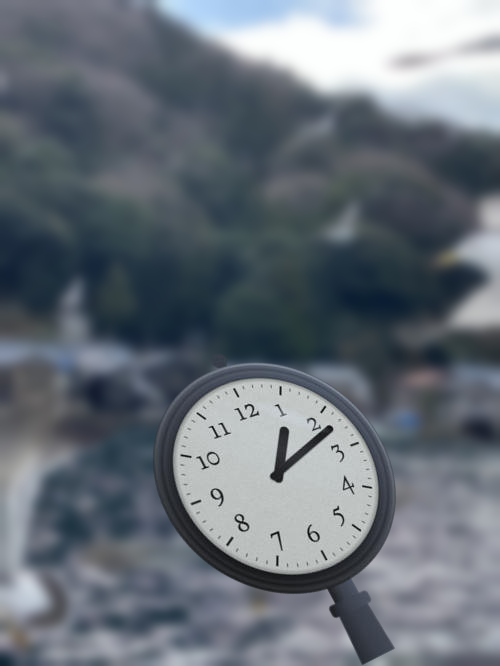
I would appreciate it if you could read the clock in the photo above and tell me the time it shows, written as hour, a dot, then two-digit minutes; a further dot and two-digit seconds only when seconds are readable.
1.12
